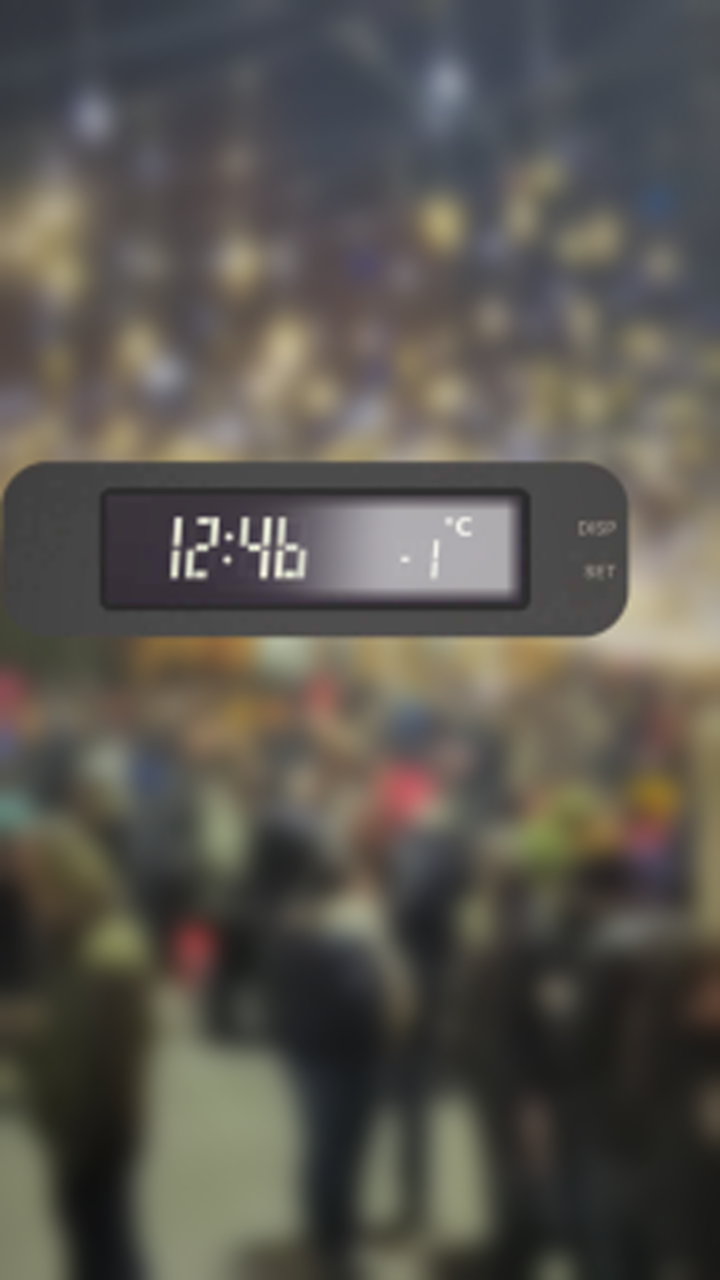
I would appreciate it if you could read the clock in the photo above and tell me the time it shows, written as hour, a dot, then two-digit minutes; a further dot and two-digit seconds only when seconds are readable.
12.46
